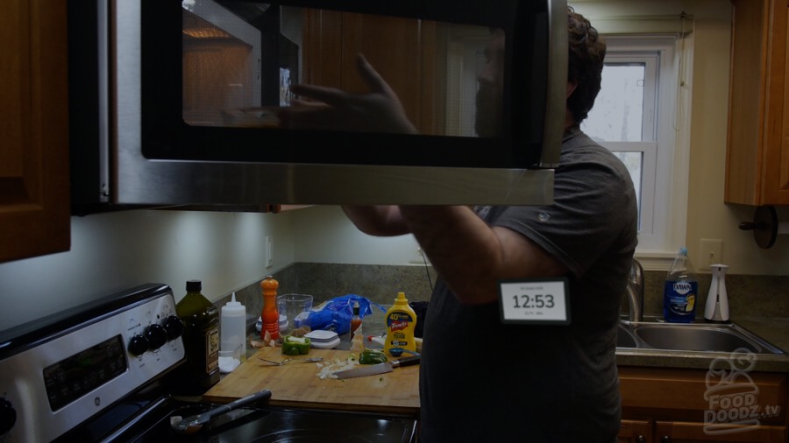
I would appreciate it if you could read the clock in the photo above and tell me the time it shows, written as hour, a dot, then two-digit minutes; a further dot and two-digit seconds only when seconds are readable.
12.53
